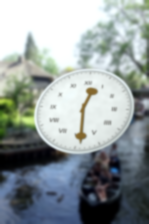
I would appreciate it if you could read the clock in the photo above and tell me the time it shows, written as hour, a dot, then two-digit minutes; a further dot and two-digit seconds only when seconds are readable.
12.29
